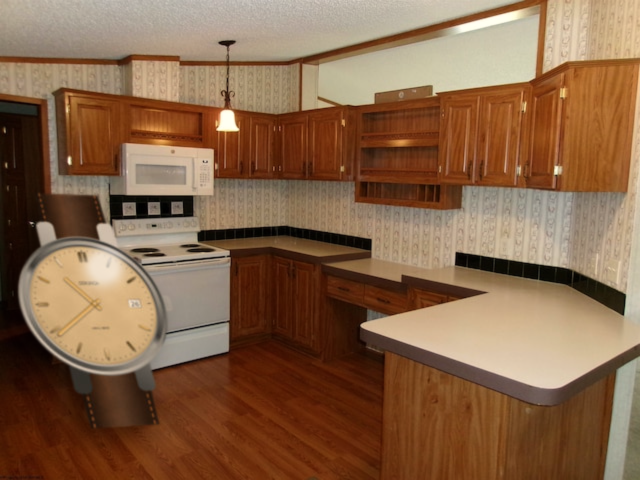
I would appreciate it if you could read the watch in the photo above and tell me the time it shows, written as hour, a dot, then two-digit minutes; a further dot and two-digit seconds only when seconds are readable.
10.39
